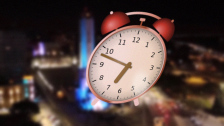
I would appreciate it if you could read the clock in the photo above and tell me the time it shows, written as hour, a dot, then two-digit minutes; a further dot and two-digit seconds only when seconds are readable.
6.48
